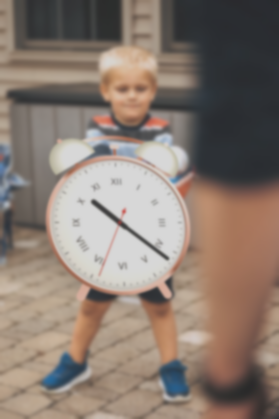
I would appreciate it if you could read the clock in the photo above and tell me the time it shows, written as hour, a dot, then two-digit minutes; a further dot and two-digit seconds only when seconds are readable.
10.21.34
